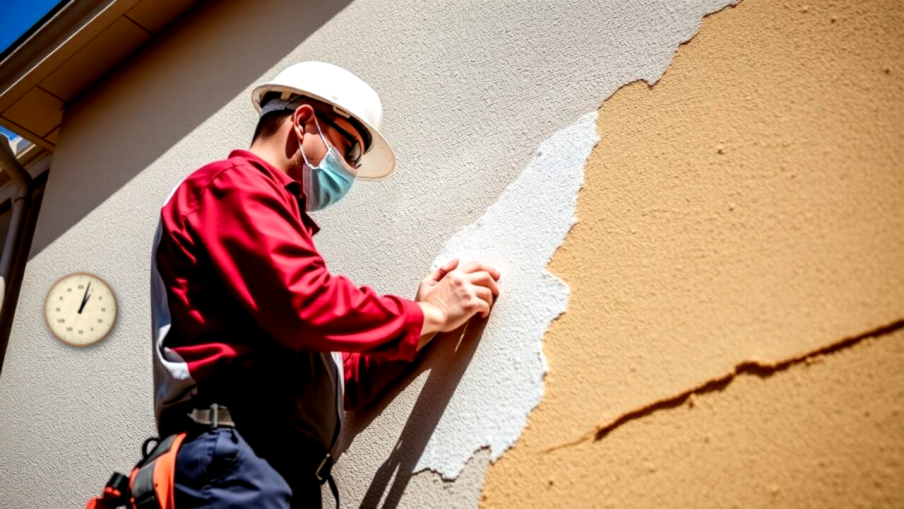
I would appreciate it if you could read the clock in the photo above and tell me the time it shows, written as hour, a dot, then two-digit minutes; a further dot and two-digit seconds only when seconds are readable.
1.03
